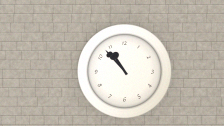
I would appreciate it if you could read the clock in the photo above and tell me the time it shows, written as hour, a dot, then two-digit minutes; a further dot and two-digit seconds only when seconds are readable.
10.53
